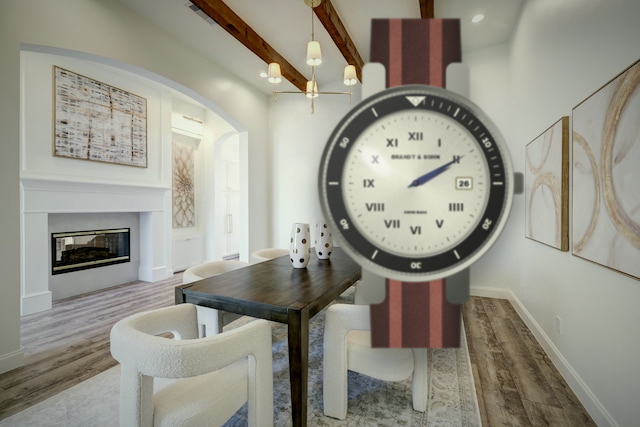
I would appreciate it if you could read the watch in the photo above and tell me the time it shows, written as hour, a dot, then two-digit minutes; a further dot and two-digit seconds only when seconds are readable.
2.10
